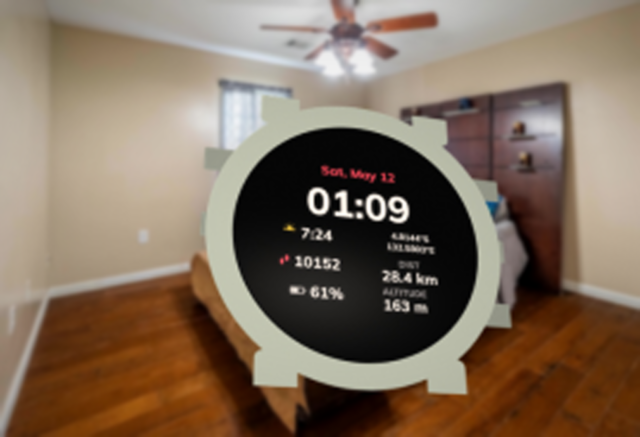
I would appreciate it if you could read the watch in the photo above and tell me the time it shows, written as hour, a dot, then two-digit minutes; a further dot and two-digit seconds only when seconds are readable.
1.09
